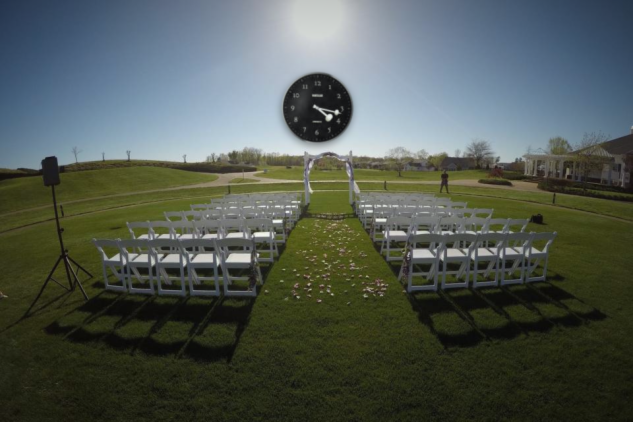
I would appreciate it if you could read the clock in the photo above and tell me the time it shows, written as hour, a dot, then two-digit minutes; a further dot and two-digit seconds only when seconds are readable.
4.17
